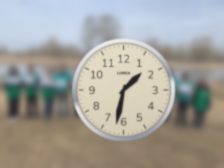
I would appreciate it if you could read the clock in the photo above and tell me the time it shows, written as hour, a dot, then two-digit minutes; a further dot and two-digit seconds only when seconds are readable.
1.32
